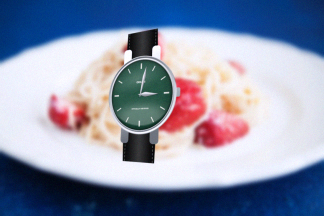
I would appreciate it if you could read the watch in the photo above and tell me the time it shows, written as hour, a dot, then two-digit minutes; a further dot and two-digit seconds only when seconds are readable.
3.02
